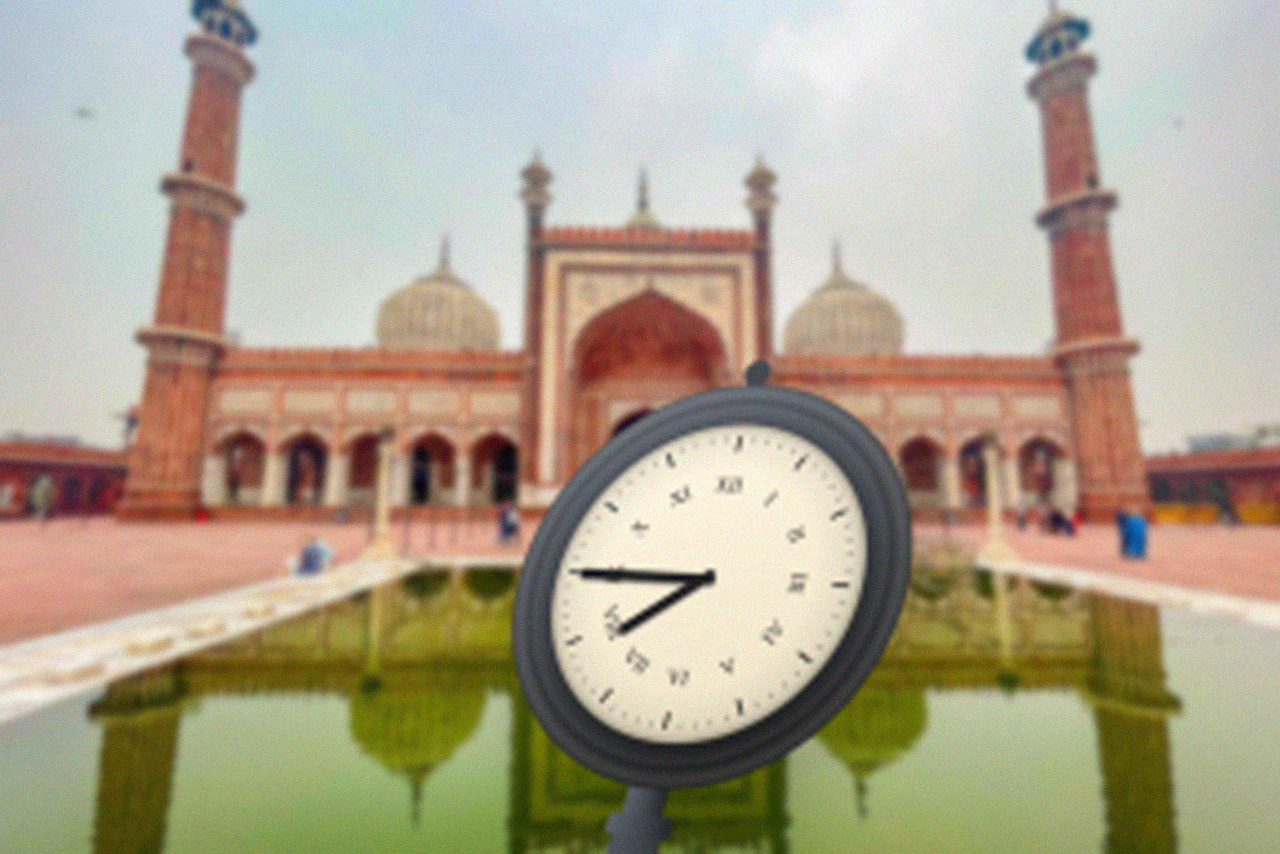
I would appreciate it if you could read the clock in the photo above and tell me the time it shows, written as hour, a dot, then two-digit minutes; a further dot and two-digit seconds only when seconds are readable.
7.45
